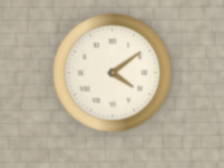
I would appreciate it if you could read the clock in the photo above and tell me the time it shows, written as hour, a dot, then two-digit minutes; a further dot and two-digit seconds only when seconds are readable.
4.09
